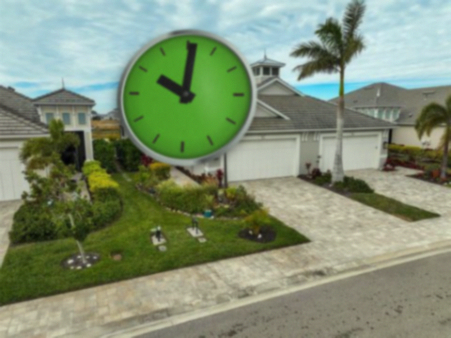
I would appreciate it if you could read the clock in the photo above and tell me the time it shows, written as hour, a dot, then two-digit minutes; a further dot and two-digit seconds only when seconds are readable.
10.01
